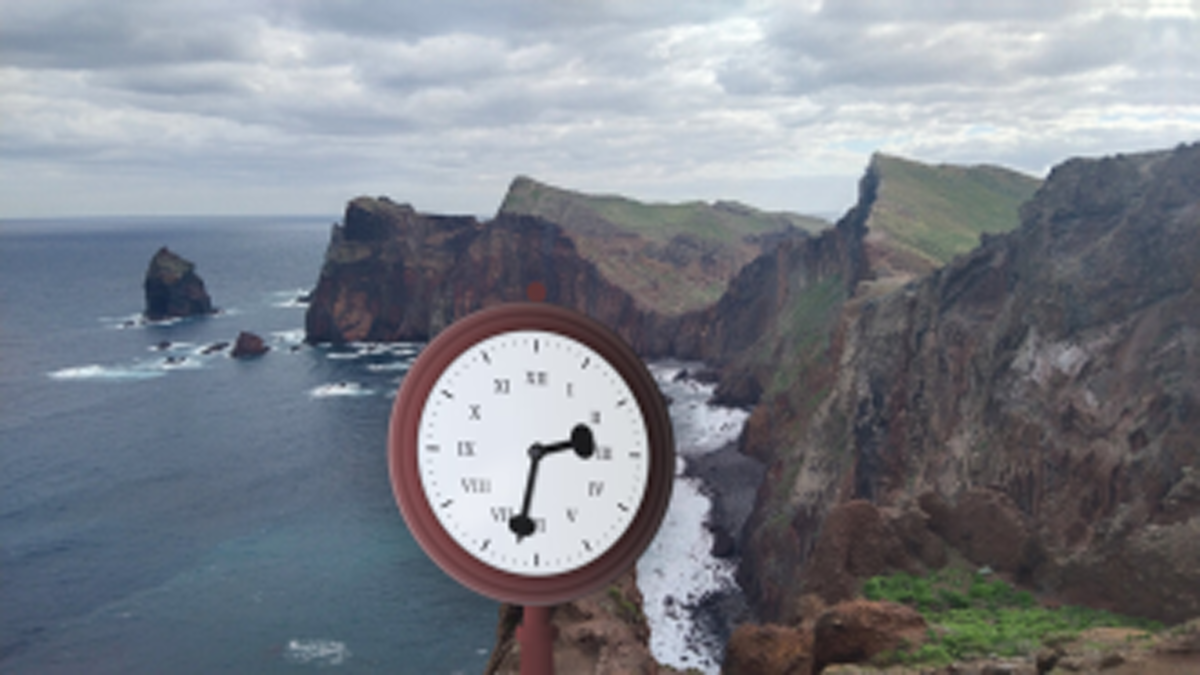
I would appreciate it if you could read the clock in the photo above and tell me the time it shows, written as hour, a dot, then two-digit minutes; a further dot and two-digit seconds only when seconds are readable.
2.32
